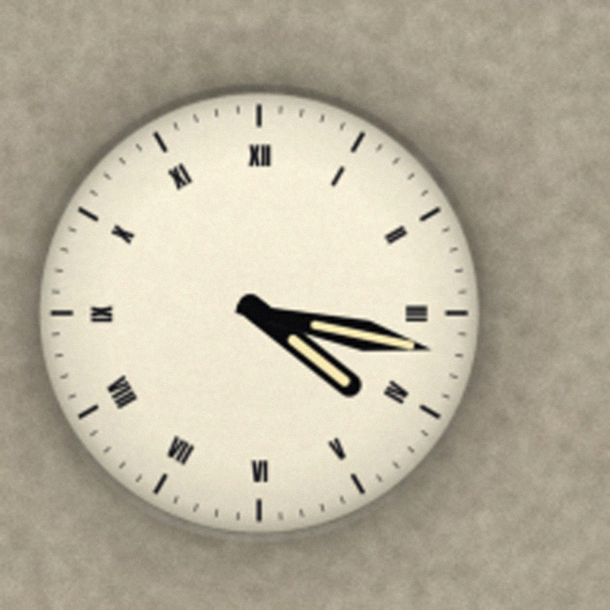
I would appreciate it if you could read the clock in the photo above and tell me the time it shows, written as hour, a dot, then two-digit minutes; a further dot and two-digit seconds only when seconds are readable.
4.17
